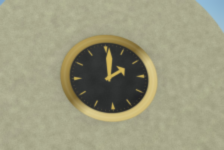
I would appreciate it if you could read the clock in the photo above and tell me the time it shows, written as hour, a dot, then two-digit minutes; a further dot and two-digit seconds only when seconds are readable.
2.01
